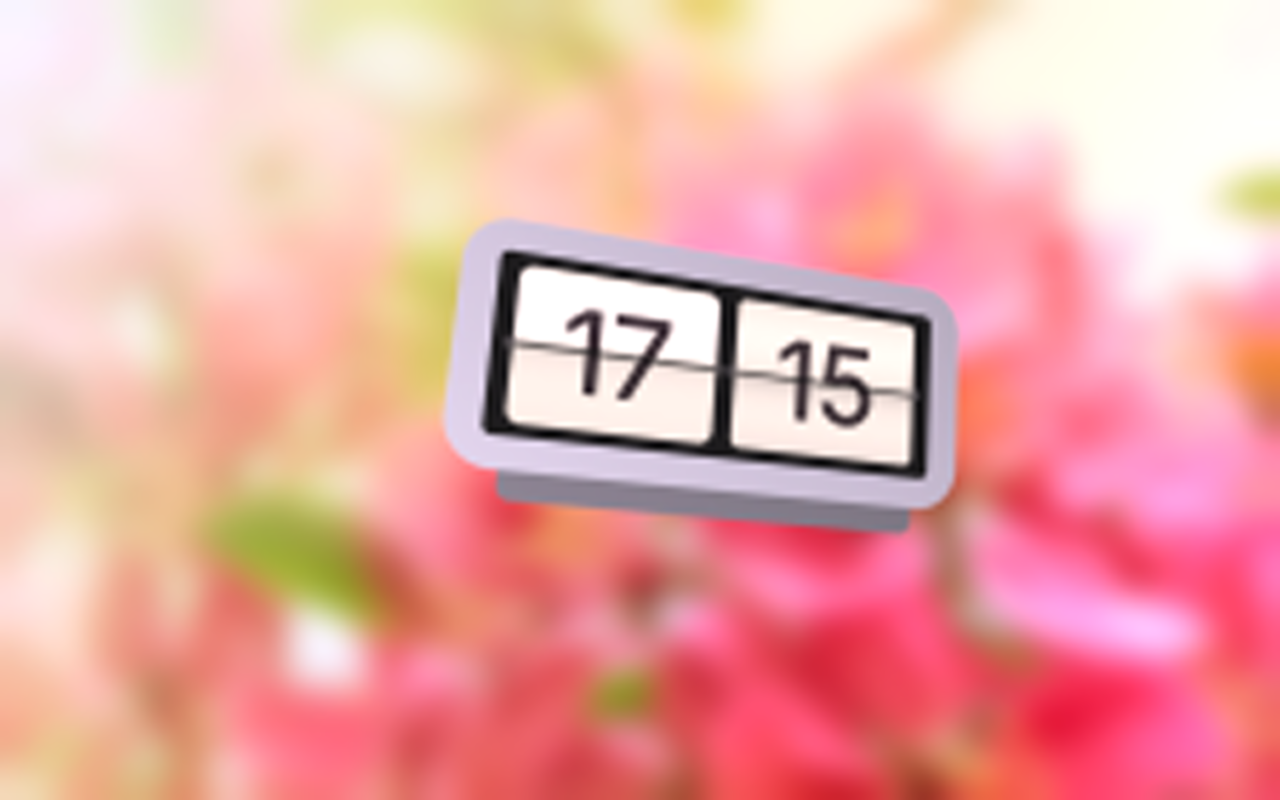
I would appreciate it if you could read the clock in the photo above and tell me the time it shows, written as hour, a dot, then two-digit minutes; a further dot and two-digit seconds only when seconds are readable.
17.15
